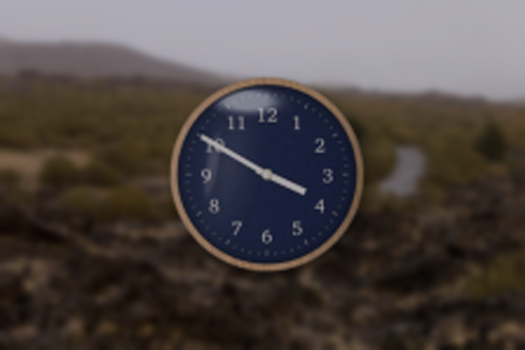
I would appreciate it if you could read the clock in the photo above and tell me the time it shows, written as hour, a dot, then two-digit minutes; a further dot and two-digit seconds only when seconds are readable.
3.50
